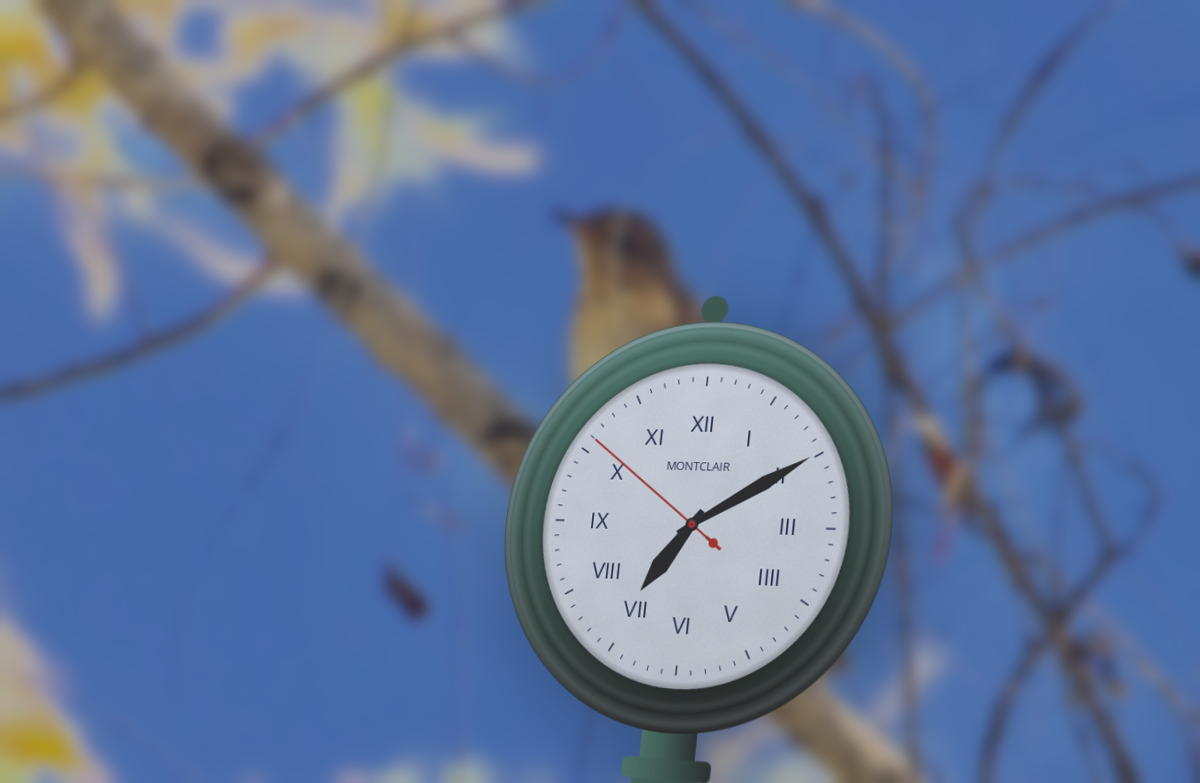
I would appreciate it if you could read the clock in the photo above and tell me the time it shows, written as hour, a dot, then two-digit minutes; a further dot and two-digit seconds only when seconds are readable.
7.09.51
